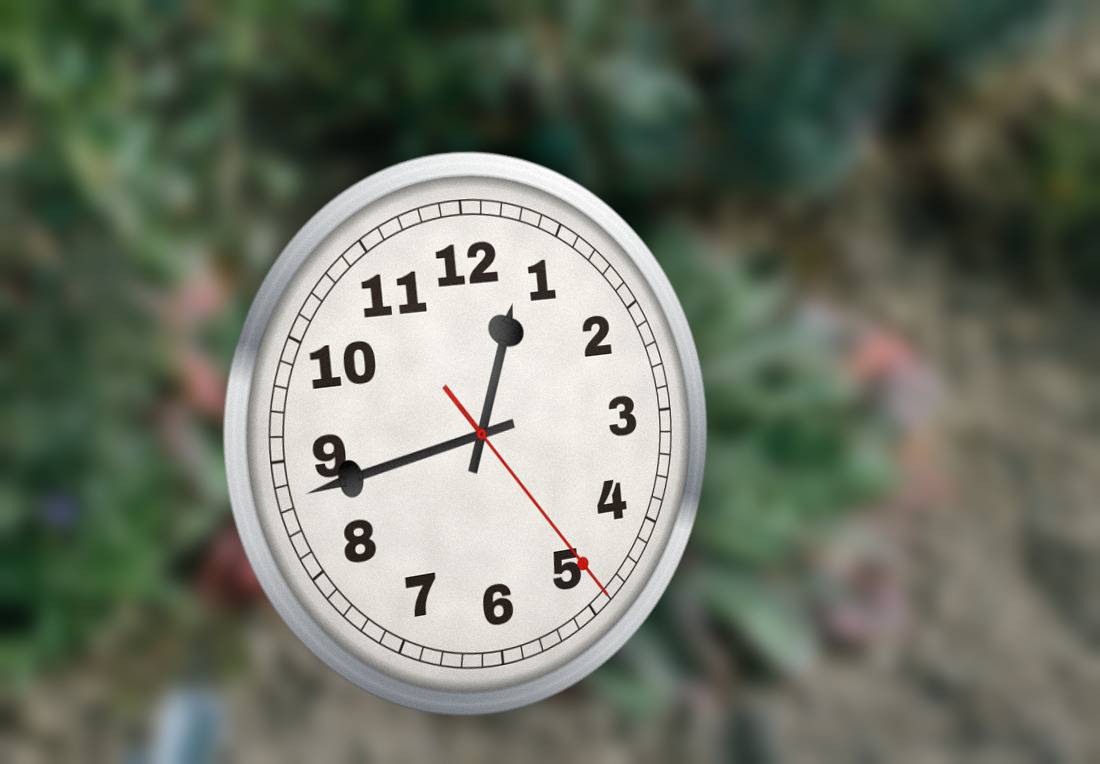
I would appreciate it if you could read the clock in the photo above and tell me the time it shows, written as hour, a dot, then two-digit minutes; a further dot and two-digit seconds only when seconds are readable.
12.43.24
